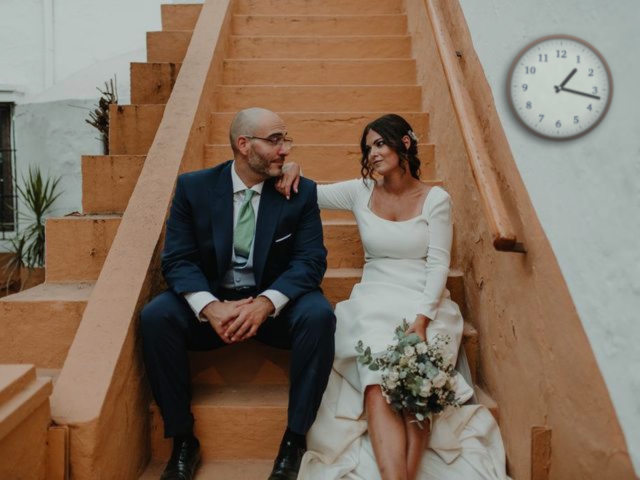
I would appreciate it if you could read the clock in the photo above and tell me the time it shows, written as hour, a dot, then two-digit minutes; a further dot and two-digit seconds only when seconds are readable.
1.17
